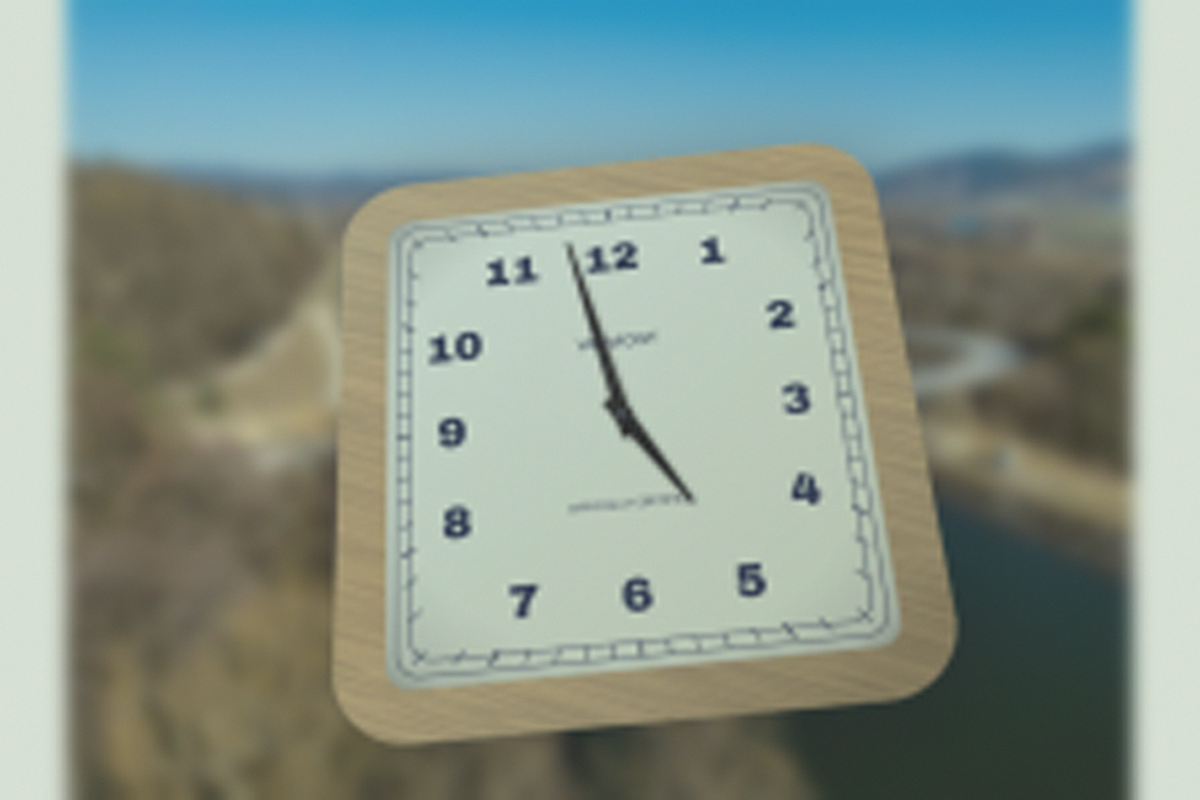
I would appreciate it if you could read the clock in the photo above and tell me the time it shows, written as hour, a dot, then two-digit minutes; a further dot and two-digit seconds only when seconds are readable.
4.58
